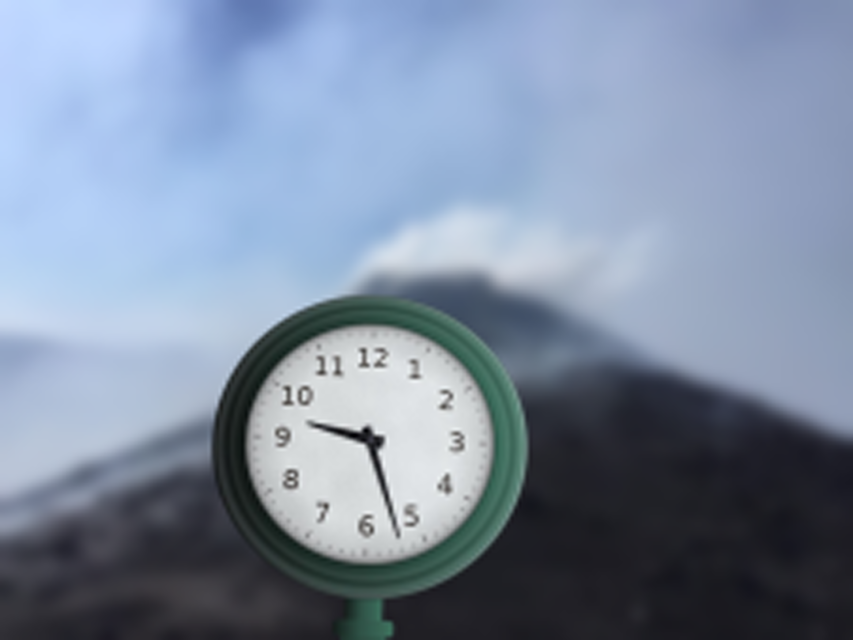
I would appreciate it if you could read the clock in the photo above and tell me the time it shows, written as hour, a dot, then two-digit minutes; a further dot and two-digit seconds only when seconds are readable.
9.27
